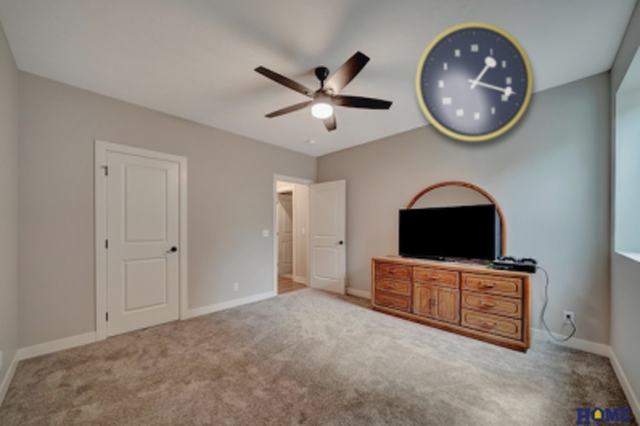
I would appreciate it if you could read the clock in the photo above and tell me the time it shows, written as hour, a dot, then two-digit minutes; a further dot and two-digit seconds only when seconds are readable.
1.18
